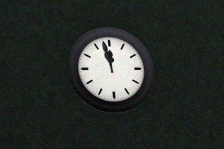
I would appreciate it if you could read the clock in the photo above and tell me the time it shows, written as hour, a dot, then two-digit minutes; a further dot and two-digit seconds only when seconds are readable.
11.58
